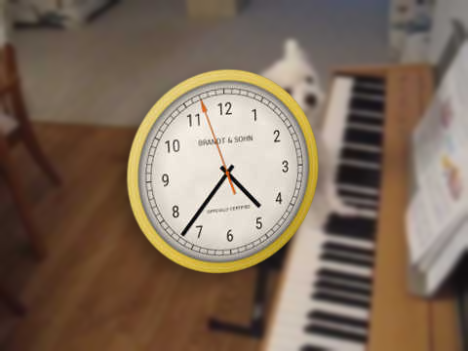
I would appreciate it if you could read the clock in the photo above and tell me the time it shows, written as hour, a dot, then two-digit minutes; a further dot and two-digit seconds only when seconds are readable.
4.36.57
